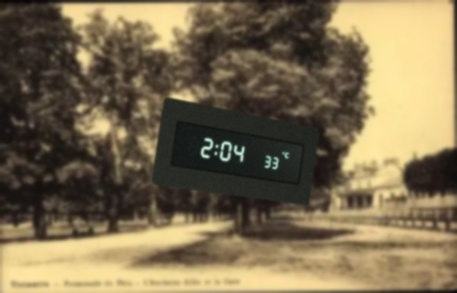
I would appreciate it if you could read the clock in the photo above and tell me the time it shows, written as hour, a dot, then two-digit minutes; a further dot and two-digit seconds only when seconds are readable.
2.04
